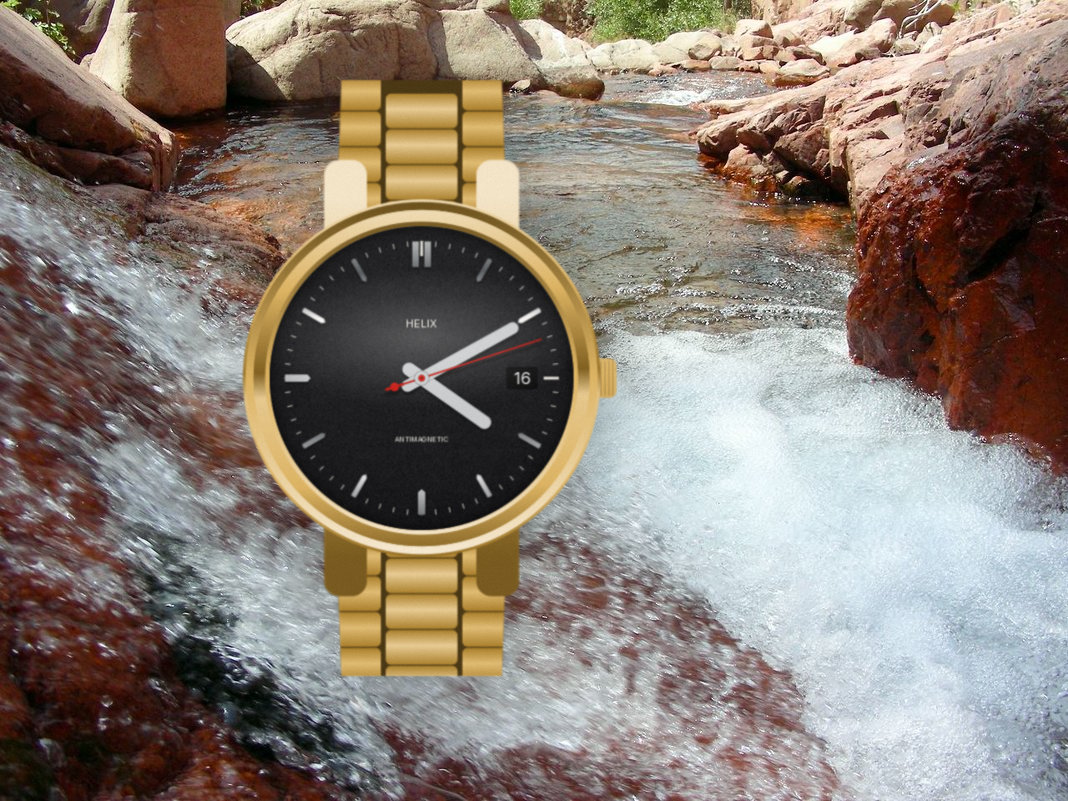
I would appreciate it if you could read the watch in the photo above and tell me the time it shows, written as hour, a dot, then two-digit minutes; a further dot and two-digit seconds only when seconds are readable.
4.10.12
